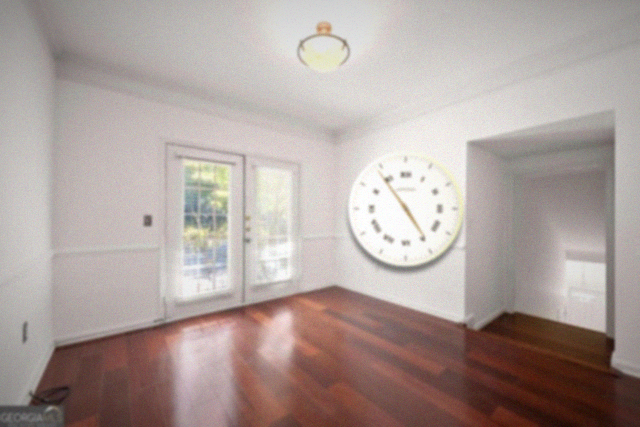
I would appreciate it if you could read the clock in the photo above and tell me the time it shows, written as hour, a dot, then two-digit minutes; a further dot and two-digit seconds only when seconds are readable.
4.54
